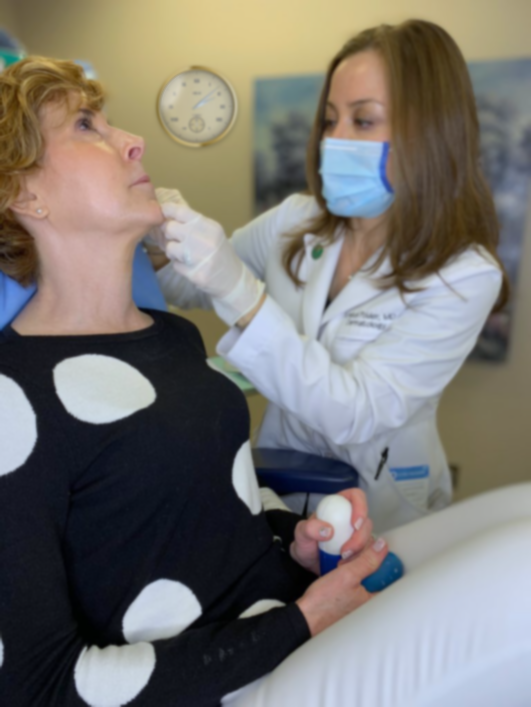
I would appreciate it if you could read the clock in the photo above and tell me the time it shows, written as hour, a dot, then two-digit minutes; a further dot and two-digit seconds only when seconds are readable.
2.08
